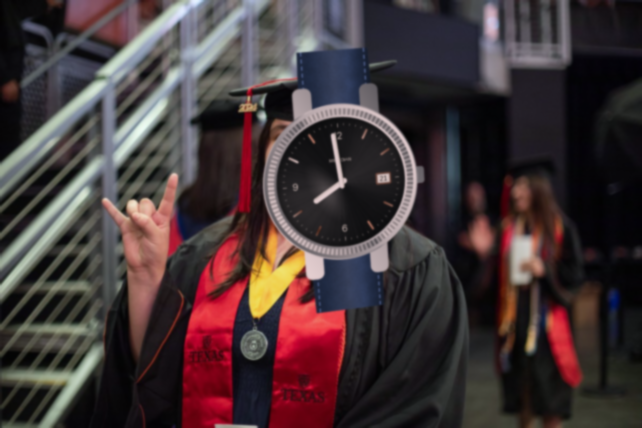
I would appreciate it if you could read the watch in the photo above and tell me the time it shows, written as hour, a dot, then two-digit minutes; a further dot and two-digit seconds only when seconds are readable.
7.59
